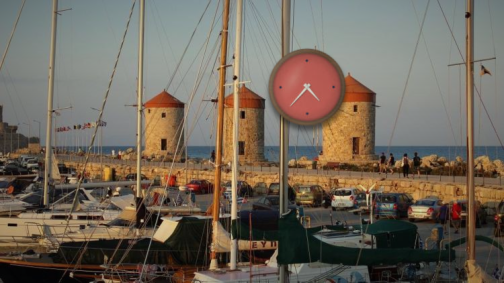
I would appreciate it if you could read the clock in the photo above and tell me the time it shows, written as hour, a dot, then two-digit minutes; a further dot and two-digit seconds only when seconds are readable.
4.37
